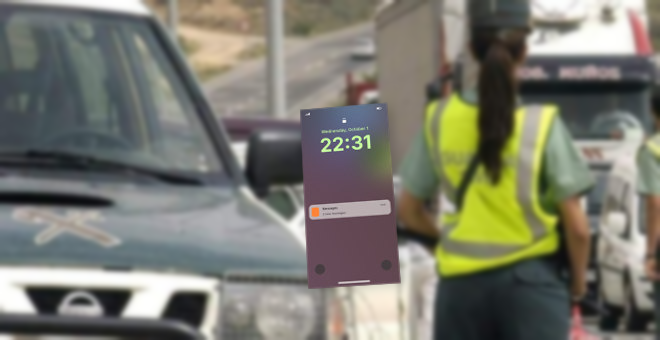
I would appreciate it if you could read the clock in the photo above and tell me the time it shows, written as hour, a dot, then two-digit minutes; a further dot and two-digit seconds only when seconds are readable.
22.31
